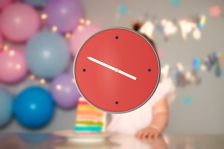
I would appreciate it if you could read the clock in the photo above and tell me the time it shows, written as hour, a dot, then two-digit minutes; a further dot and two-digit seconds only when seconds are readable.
3.49
